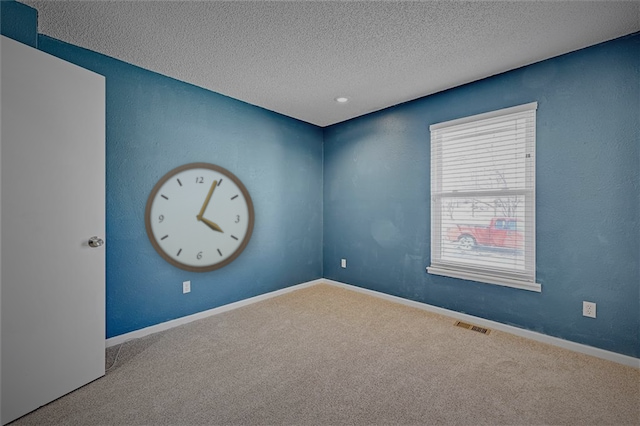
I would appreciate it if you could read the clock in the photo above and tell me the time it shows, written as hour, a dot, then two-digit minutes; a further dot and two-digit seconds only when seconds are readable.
4.04
